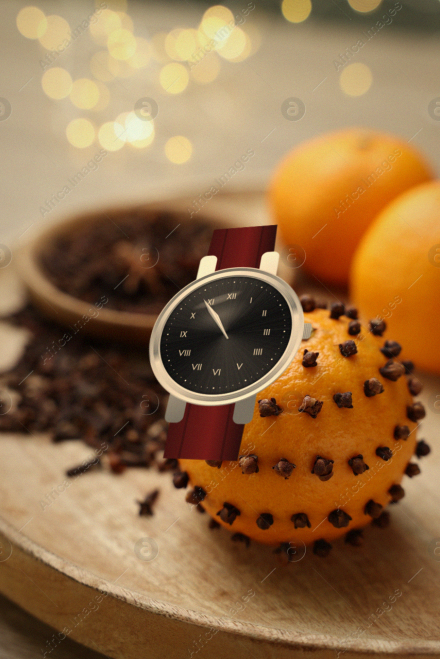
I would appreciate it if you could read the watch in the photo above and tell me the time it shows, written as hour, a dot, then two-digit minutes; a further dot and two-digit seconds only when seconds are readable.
10.54
